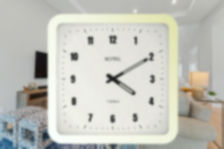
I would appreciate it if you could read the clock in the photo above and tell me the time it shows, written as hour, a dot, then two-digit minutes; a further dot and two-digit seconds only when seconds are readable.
4.10
